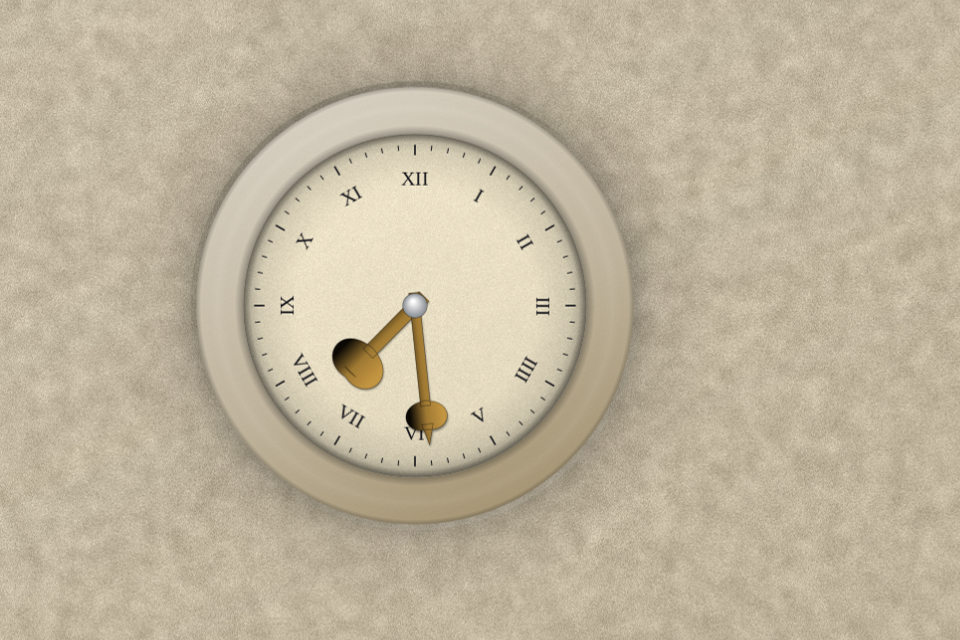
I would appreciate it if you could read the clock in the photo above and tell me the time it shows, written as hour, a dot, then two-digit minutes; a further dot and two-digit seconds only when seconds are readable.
7.29
